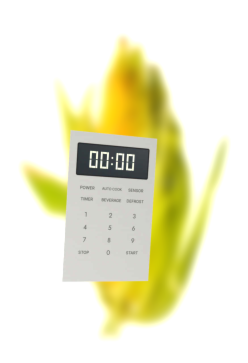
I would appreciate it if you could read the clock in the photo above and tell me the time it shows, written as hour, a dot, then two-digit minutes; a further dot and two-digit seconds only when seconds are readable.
0.00
